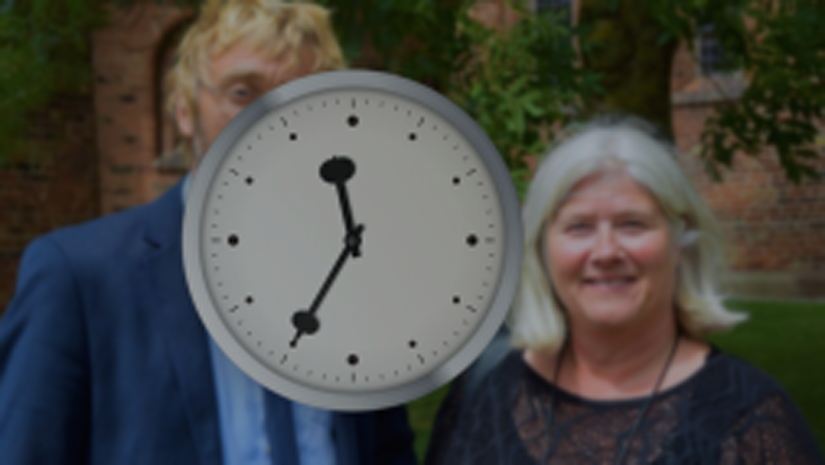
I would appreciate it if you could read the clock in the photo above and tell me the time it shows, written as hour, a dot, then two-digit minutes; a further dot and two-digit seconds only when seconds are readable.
11.35
